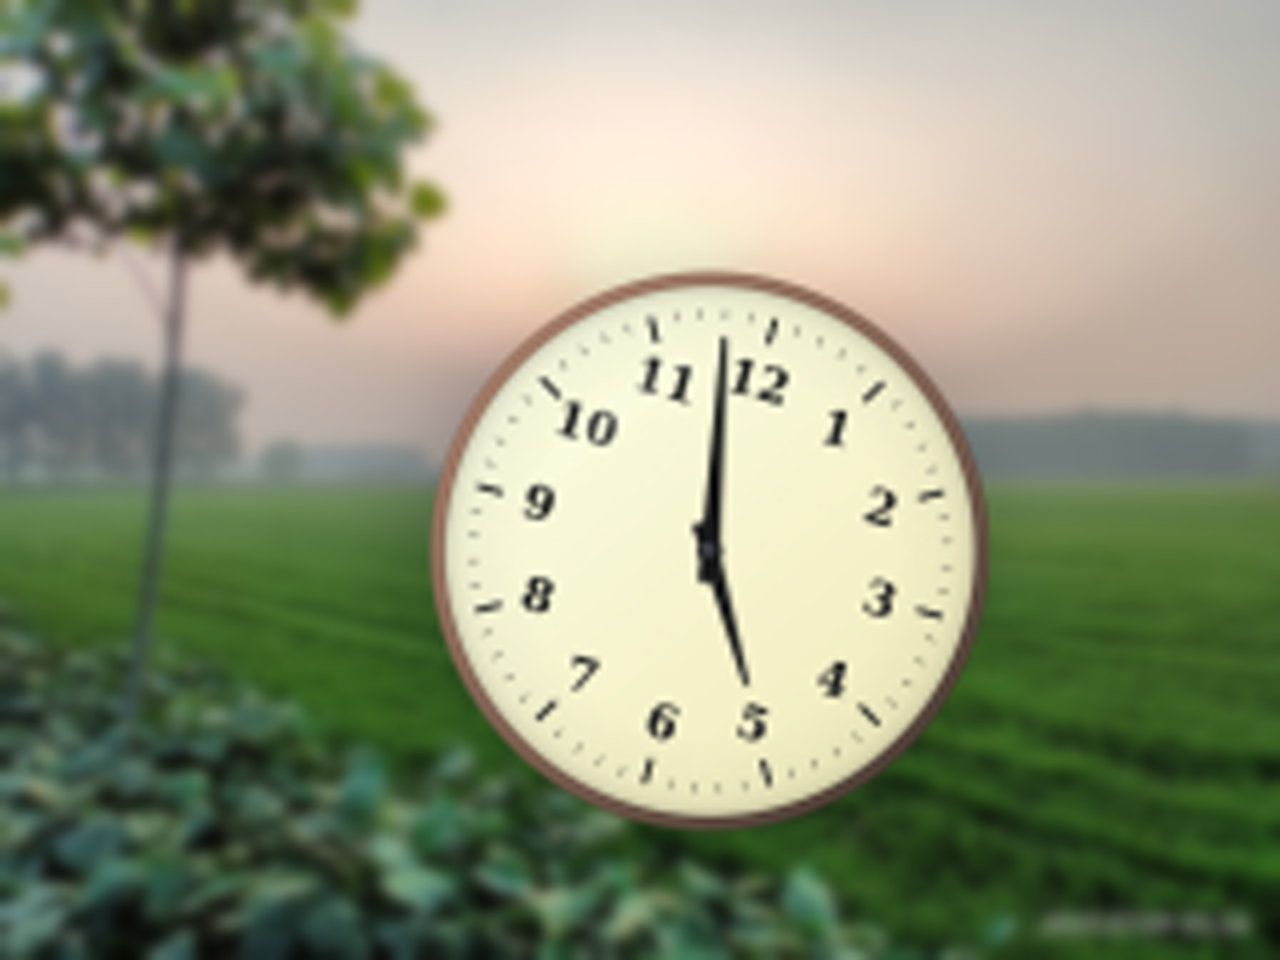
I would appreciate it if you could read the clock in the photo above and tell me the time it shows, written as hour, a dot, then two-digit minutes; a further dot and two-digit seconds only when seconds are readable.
4.58
